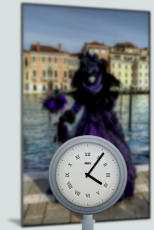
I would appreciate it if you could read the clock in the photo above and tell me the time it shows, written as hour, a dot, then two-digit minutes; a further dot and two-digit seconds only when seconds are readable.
4.06
